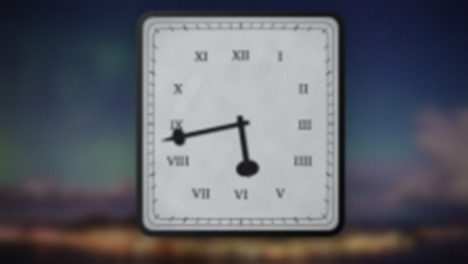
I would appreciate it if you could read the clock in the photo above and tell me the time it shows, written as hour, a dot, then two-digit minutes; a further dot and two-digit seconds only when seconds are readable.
5.43
